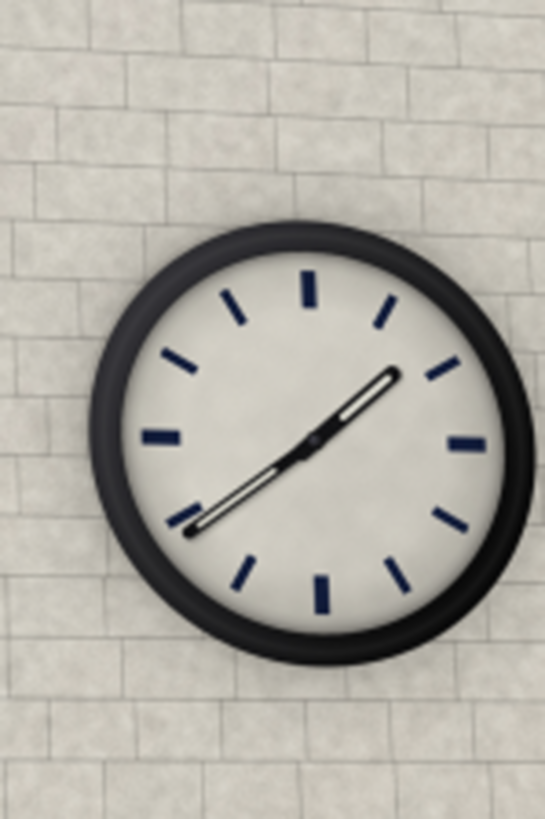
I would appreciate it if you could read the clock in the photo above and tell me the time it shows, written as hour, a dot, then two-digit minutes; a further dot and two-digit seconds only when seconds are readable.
1.39
